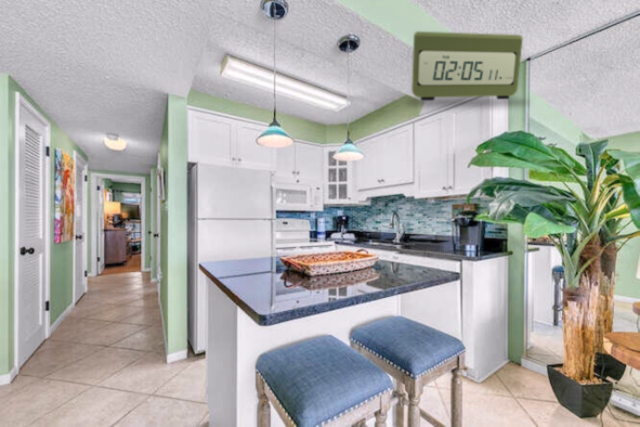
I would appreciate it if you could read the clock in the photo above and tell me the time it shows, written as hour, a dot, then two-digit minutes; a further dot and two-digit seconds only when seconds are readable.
2.05.11
